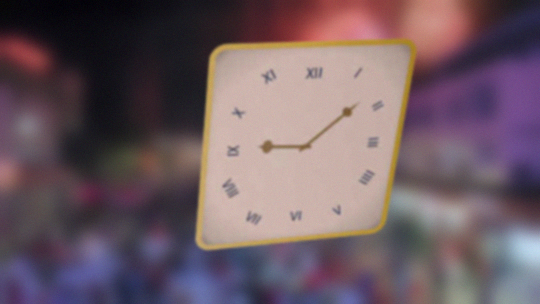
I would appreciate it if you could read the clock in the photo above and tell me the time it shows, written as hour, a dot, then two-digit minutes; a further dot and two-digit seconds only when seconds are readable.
9.08
